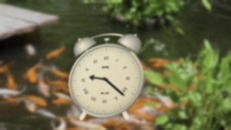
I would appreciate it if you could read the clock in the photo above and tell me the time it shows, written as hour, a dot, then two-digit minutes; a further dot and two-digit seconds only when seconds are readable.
9.22
